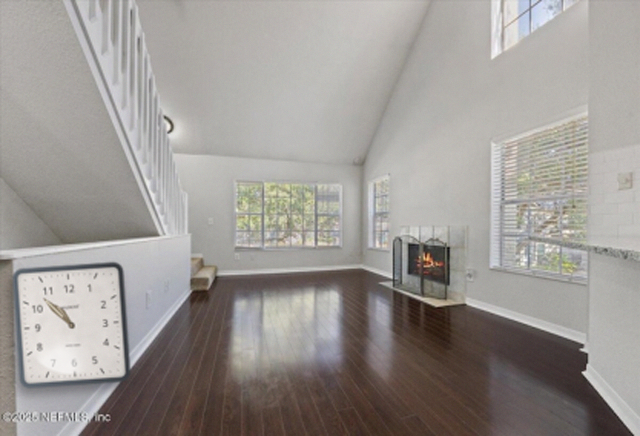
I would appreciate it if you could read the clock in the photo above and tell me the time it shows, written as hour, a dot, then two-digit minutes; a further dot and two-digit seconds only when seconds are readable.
10.53
